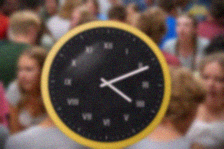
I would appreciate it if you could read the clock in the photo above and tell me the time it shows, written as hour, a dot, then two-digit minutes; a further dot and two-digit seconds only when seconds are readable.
4.11
